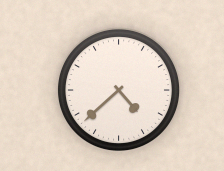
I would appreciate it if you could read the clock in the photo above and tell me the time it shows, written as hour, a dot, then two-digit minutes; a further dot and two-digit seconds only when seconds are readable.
4.38
